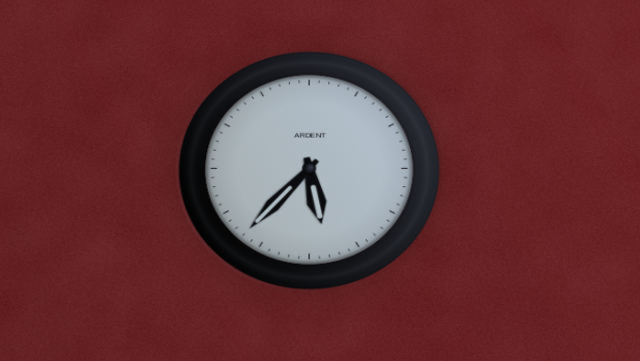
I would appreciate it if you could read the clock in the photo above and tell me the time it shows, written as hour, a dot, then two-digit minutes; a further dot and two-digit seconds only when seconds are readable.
5.37
